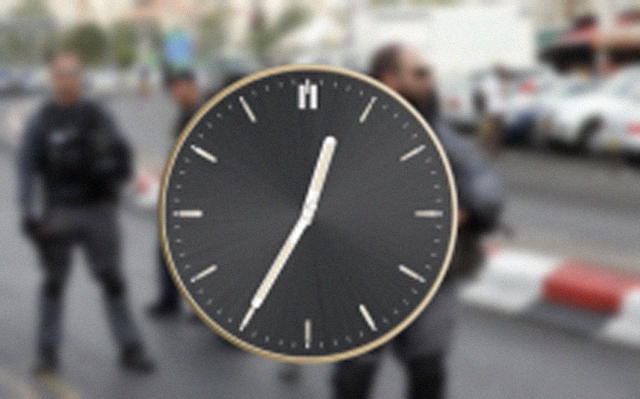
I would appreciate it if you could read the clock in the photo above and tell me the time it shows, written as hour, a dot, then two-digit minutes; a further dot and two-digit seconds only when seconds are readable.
12.35
